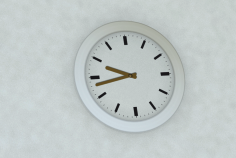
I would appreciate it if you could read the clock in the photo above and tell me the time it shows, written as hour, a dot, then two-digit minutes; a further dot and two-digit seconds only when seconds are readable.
9.43
